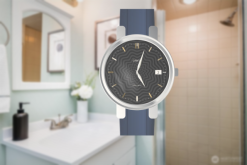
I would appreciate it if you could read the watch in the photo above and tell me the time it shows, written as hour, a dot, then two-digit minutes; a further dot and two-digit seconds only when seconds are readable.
5.03
